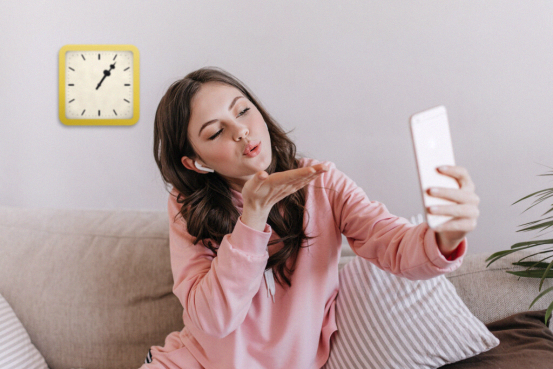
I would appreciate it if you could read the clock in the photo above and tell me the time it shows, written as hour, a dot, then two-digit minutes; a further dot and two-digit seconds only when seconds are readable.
1.06
